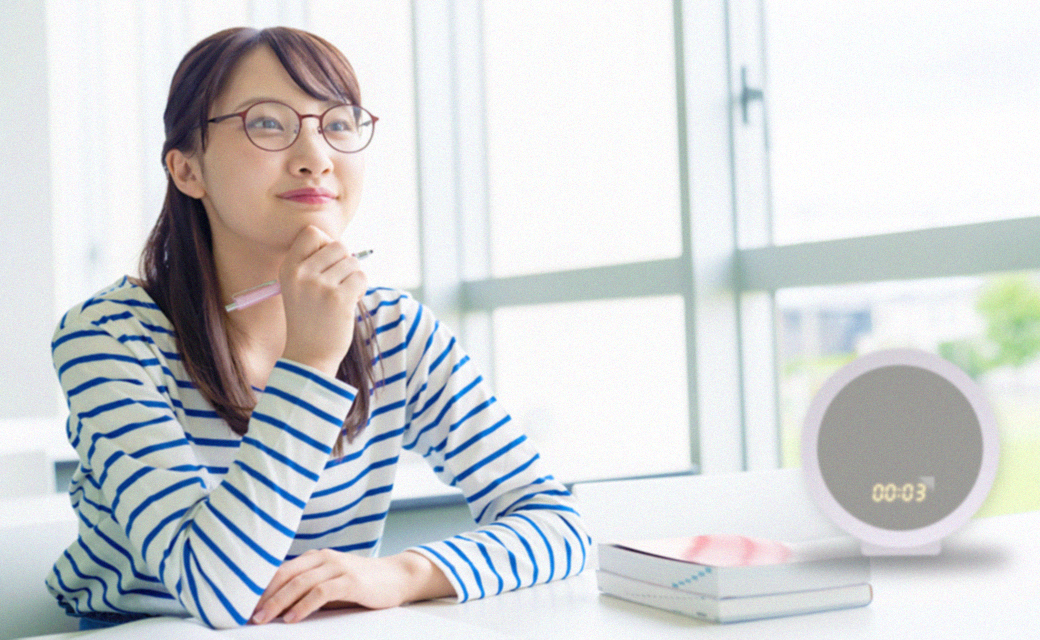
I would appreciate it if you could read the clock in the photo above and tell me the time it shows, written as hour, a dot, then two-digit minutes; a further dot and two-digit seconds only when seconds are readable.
0.03
